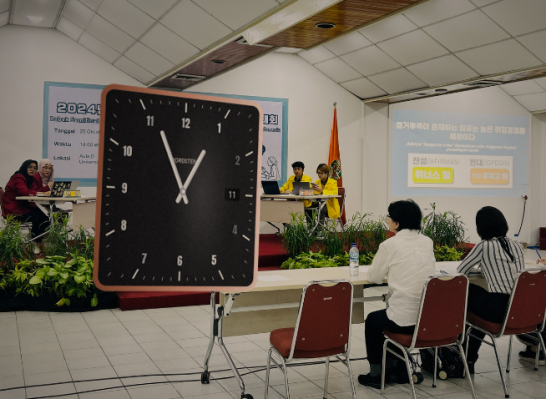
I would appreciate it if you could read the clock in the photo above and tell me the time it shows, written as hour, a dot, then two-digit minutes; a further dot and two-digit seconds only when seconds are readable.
12.56
